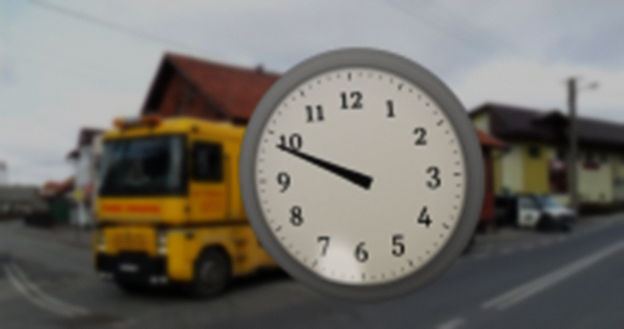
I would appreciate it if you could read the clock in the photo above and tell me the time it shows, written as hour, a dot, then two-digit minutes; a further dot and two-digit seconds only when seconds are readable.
9.49
